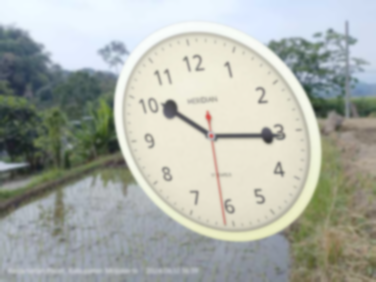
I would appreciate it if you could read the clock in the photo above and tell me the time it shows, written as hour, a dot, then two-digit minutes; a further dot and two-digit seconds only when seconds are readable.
10.15.31
